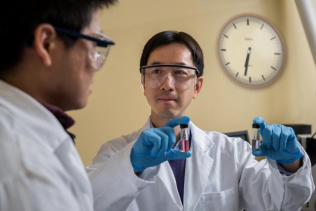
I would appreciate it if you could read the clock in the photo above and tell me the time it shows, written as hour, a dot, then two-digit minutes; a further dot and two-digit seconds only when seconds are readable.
6.32
